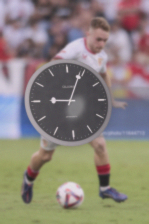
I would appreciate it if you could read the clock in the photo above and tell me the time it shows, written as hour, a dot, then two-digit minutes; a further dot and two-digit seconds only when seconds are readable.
9.04
